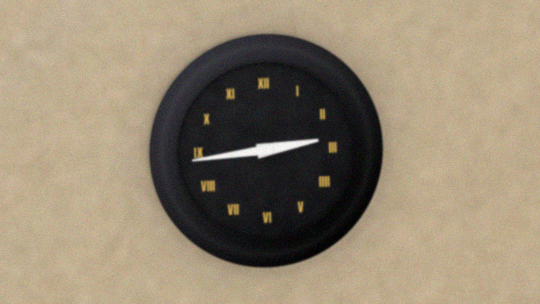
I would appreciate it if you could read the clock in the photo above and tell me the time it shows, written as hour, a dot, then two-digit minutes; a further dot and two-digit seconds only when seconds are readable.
2.44
